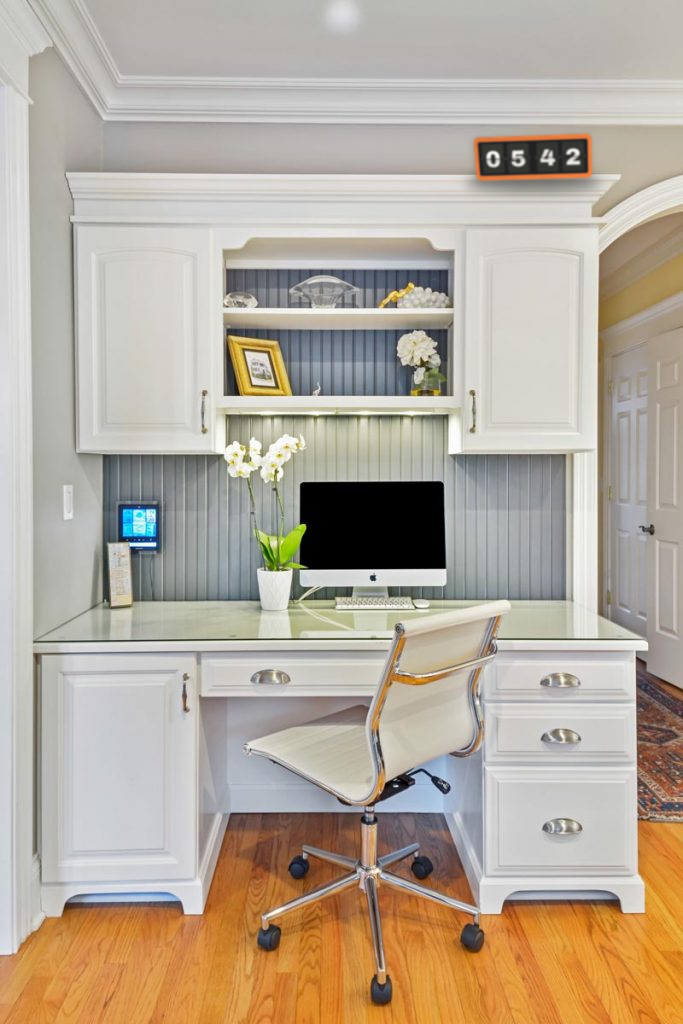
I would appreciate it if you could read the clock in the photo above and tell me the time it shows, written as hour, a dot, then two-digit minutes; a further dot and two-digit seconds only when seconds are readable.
5.42
